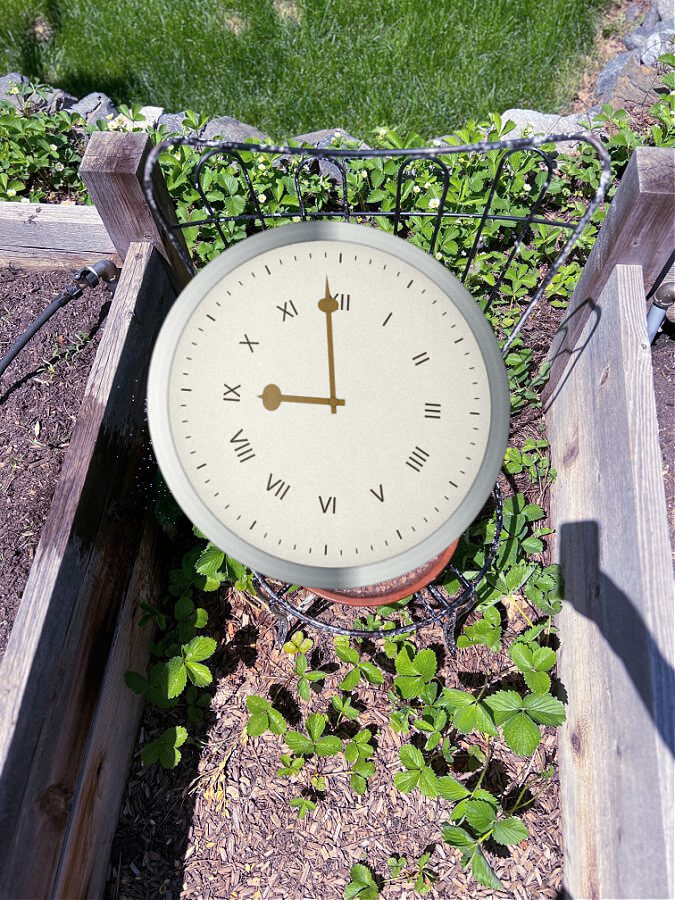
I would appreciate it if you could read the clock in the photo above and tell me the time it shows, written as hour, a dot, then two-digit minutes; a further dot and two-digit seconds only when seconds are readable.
8.59
